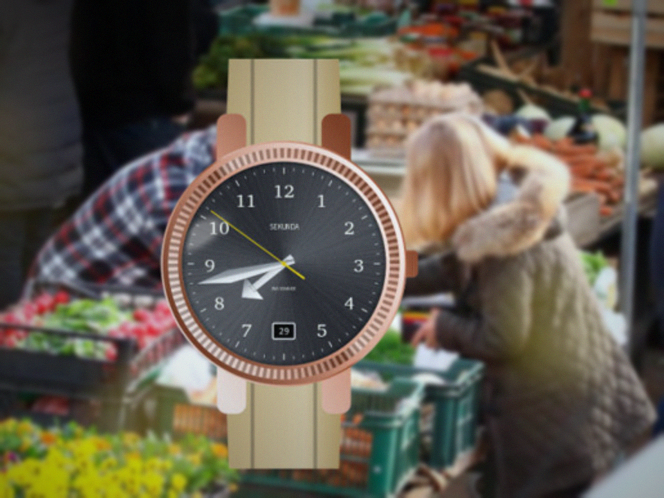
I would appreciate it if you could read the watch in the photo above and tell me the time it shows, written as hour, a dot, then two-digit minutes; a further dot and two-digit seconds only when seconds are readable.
7.42.51
